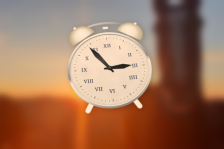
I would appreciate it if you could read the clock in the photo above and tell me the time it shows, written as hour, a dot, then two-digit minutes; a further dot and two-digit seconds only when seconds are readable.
2.54
